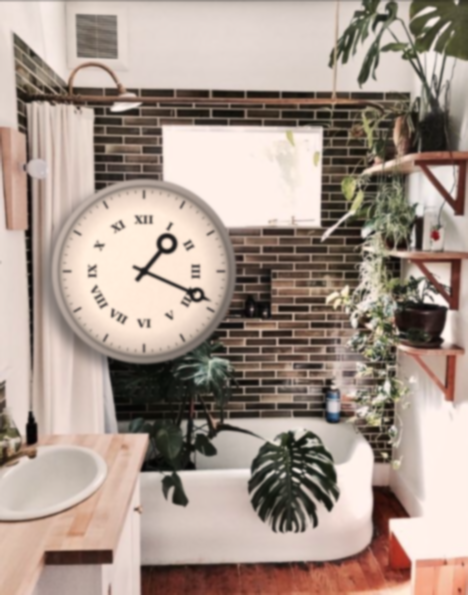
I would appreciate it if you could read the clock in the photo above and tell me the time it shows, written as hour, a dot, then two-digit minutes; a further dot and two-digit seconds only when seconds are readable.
1.19
